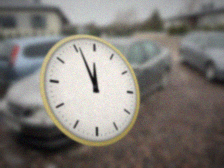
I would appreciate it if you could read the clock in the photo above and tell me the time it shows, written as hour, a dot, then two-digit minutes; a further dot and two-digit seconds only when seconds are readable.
11.56
